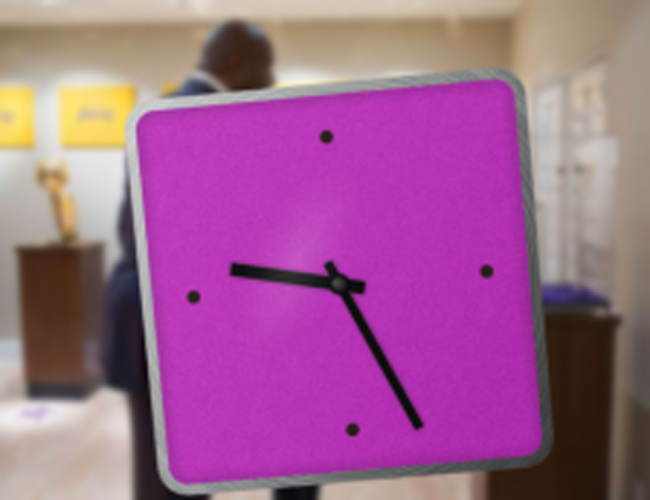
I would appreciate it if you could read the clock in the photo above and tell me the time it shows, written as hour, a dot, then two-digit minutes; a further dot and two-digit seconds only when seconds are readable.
9.26
